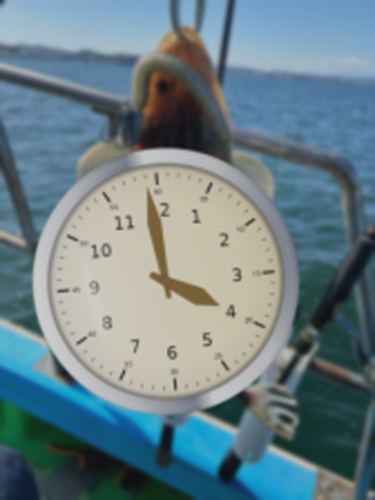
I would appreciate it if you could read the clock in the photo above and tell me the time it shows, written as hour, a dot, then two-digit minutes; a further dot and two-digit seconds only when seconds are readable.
3.59
